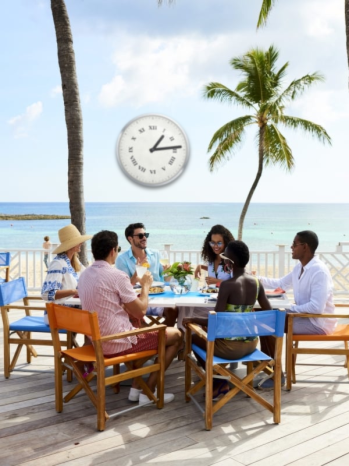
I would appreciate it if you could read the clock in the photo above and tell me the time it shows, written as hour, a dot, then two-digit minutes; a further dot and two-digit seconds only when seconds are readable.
1.14
